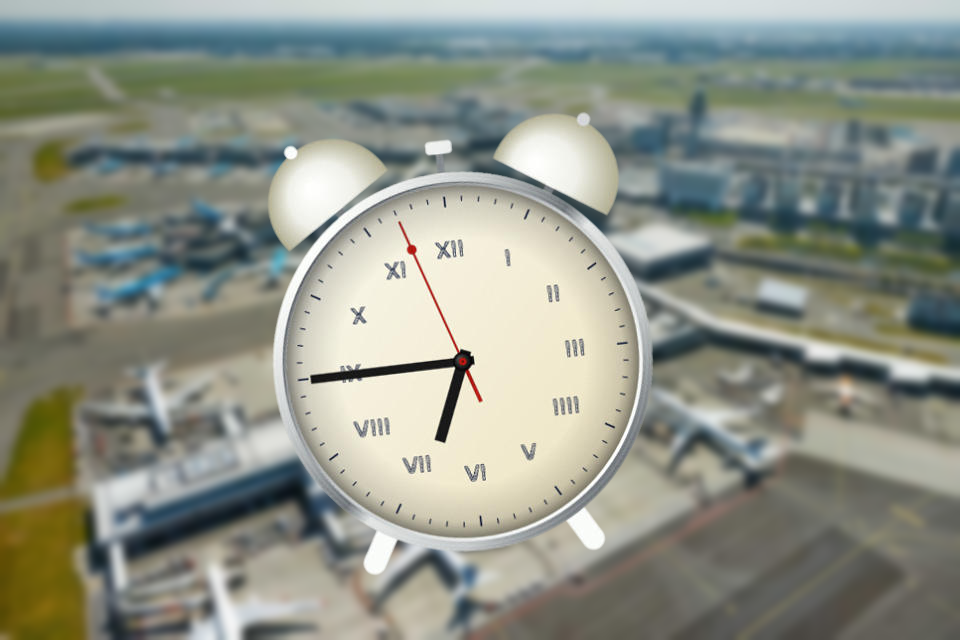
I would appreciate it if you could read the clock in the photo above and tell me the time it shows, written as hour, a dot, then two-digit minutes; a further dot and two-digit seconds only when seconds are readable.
6.44.57
